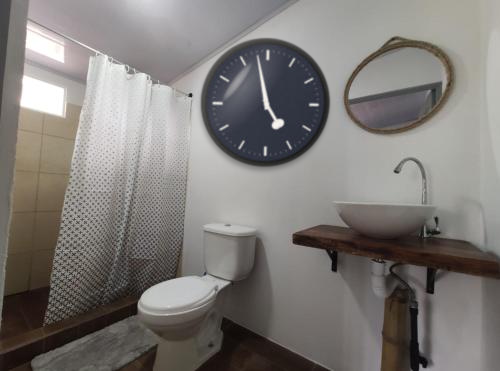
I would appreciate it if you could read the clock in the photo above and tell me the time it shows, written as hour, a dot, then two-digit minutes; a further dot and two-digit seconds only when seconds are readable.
4.58
